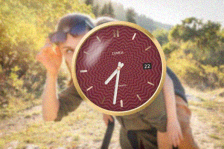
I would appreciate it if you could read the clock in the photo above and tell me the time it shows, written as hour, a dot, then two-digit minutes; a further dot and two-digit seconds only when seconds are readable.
7.32
